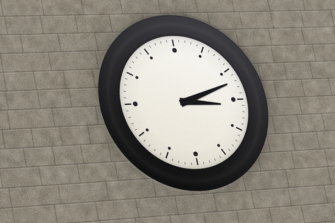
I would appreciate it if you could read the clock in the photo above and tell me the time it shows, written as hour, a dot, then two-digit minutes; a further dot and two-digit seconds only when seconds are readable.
3.12
